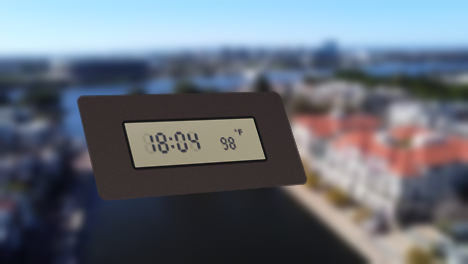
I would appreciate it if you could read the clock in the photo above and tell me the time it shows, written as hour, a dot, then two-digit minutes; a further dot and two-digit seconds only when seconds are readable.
18.04
